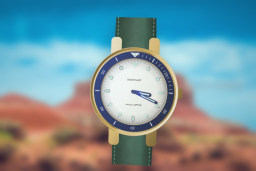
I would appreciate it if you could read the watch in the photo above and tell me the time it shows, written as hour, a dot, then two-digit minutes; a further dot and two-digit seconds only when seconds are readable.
3.19
